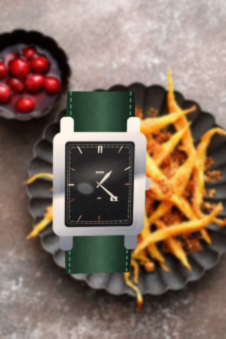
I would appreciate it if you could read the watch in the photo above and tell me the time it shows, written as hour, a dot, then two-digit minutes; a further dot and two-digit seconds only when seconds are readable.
1.22
